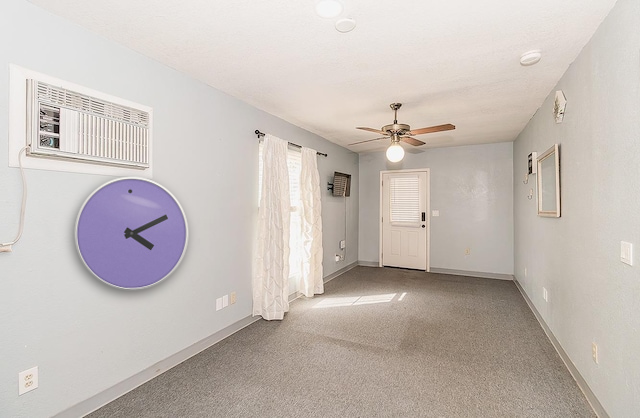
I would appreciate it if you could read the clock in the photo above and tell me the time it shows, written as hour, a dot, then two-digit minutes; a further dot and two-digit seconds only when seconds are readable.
4.11
